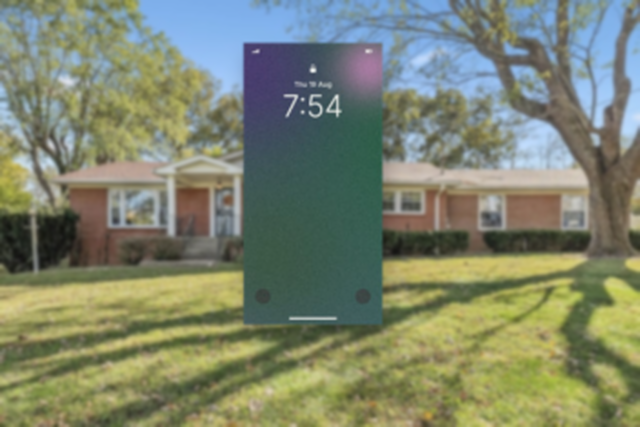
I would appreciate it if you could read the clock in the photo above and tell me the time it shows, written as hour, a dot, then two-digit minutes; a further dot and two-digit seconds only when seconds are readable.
7.54
